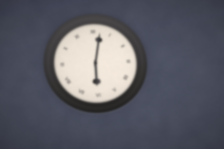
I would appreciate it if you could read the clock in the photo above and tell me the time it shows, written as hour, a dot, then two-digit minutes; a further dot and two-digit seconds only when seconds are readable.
6.02
